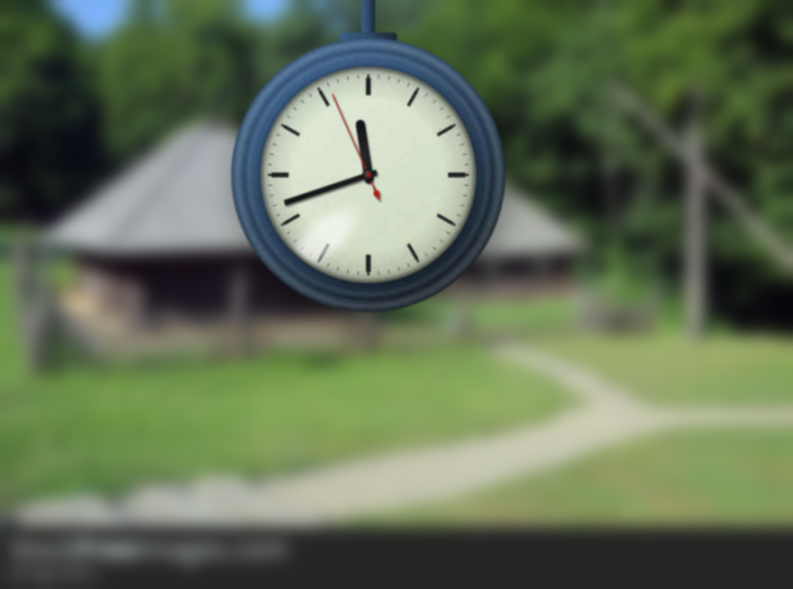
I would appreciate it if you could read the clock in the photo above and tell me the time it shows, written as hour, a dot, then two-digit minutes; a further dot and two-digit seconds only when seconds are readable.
11.41.56
